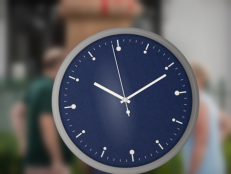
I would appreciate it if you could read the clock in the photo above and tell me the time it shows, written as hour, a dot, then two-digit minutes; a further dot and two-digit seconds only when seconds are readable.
10.10.59
